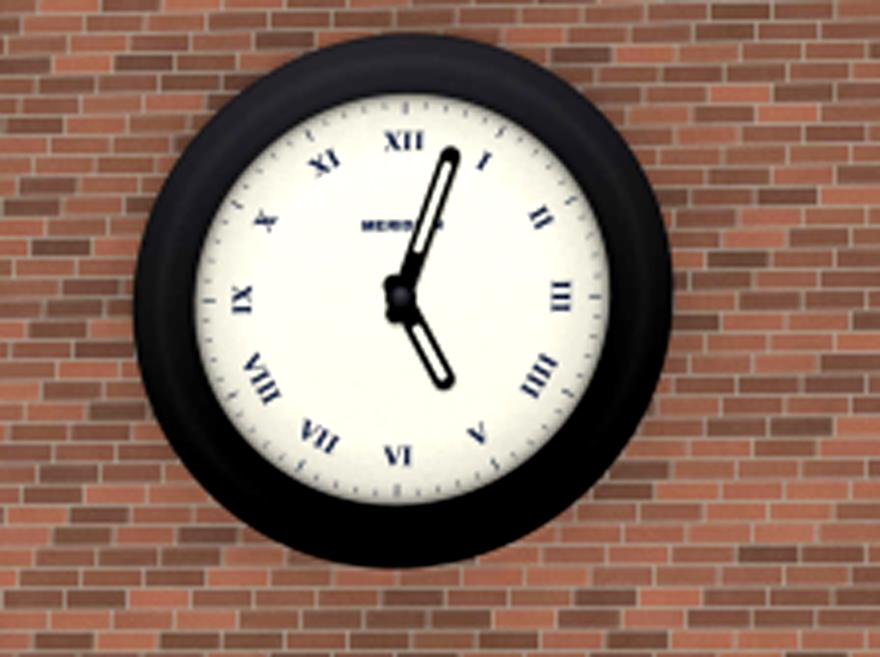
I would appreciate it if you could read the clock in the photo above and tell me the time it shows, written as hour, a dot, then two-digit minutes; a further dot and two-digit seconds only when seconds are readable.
5.03
